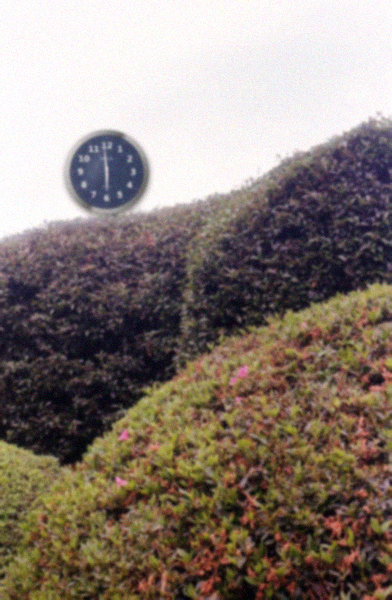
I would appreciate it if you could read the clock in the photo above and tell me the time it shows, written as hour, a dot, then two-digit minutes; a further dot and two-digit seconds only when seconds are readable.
5.59
